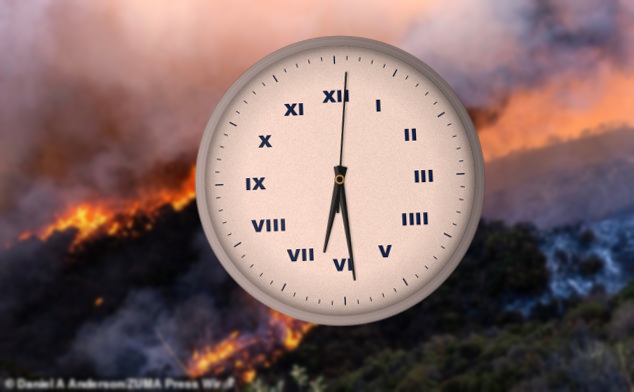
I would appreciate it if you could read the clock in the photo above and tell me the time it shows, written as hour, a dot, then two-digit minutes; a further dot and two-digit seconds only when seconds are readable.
6.29.01
